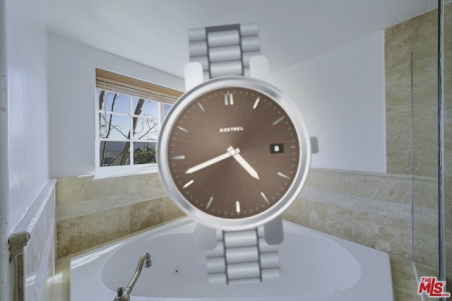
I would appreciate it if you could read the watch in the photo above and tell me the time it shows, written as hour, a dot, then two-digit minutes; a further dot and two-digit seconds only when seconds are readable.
4.42
